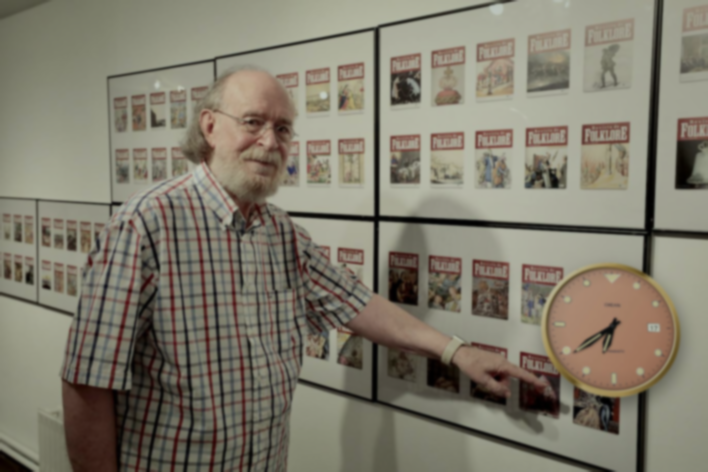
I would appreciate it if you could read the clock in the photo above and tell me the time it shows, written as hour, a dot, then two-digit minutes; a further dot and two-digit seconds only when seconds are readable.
6.39
